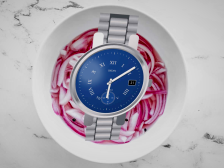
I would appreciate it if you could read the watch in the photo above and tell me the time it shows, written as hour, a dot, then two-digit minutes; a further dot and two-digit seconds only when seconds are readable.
6.09
